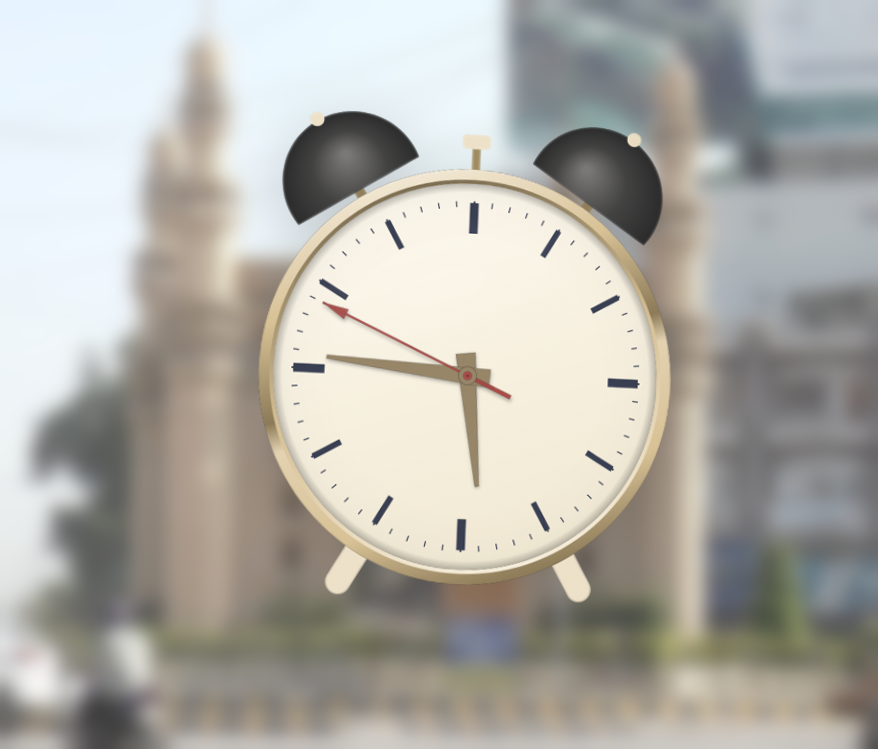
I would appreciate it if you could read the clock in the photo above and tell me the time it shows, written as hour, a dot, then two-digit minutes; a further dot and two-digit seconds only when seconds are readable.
5.45.49
